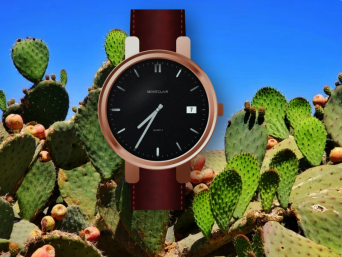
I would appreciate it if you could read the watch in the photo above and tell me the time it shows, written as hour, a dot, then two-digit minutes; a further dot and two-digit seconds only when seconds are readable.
7.35
